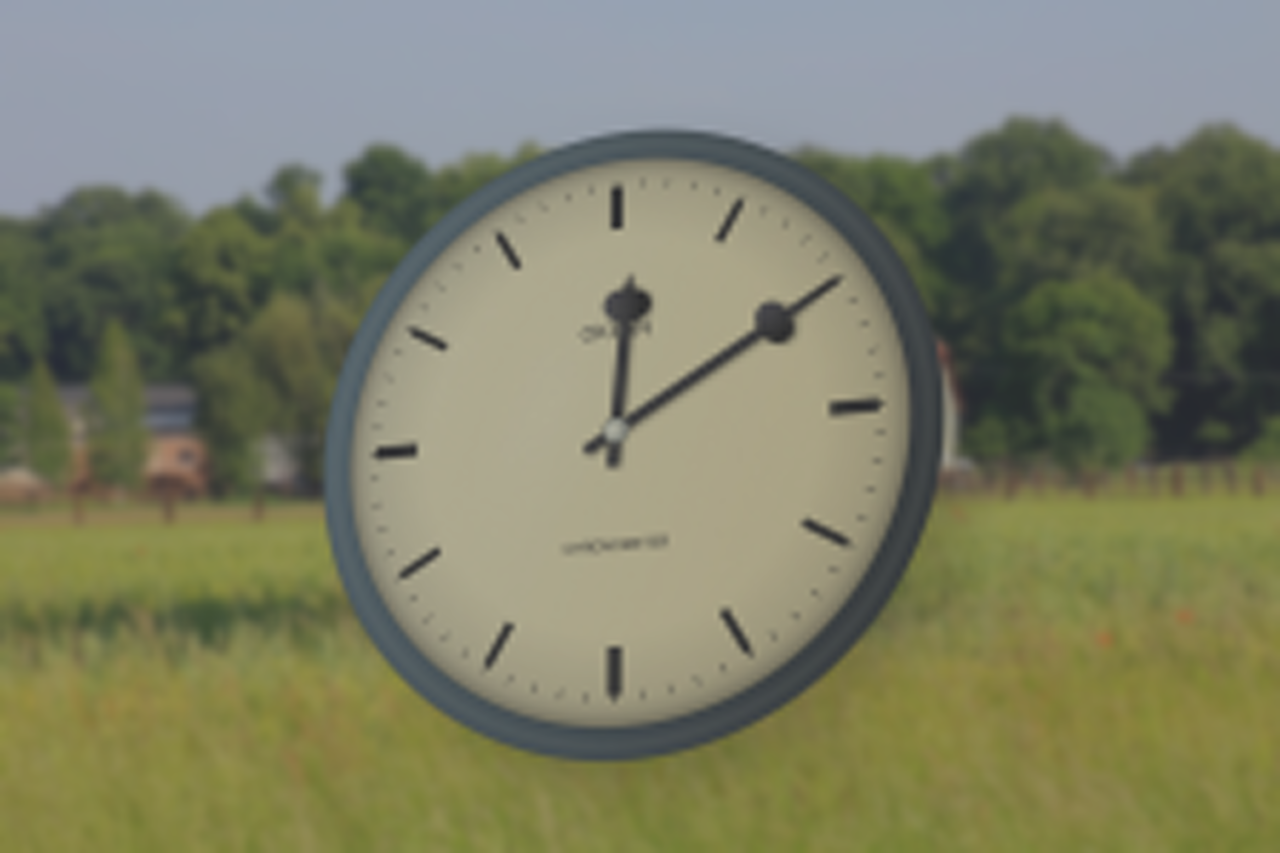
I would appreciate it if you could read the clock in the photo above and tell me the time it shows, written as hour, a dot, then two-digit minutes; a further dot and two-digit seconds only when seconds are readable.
12.10
